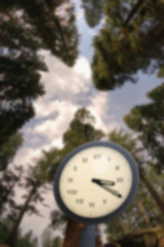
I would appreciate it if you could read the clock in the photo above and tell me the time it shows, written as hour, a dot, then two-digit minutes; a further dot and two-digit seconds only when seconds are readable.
3.20
